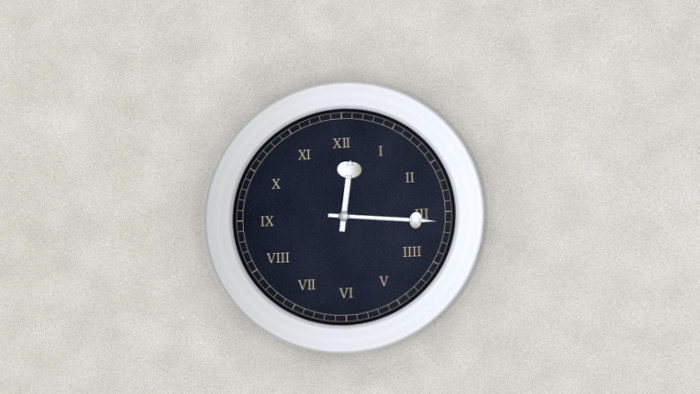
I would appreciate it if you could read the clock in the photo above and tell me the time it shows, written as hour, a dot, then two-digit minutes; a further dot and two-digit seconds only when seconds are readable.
12.16
